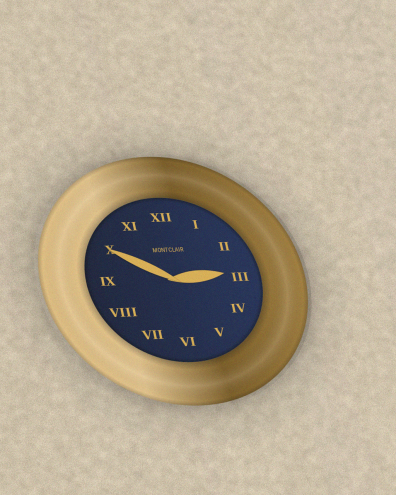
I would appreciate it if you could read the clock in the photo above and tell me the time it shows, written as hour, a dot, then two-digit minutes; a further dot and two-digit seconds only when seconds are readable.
2.50
